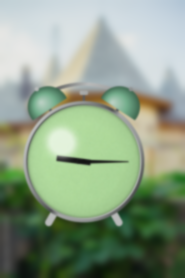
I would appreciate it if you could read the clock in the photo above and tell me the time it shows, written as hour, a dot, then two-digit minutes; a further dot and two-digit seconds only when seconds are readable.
9.15
